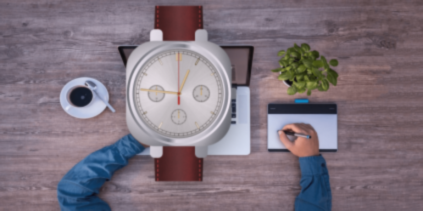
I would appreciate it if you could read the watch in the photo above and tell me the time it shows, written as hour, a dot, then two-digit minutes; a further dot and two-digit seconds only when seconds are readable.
12.46
